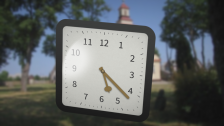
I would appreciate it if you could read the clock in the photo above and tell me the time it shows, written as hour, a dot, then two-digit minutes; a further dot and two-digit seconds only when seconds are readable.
5.22
